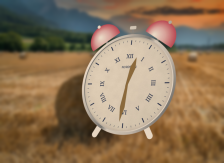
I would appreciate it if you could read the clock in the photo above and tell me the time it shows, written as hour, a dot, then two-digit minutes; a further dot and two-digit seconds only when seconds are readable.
12.31
